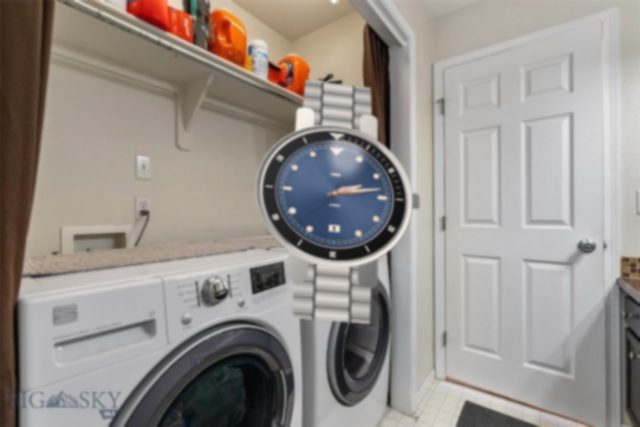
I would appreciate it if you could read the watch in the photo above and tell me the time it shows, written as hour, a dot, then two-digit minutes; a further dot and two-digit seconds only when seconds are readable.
2.13
